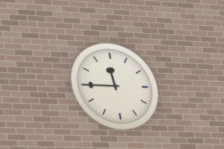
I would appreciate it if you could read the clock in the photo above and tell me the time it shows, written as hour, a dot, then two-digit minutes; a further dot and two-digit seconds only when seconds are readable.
11.45
